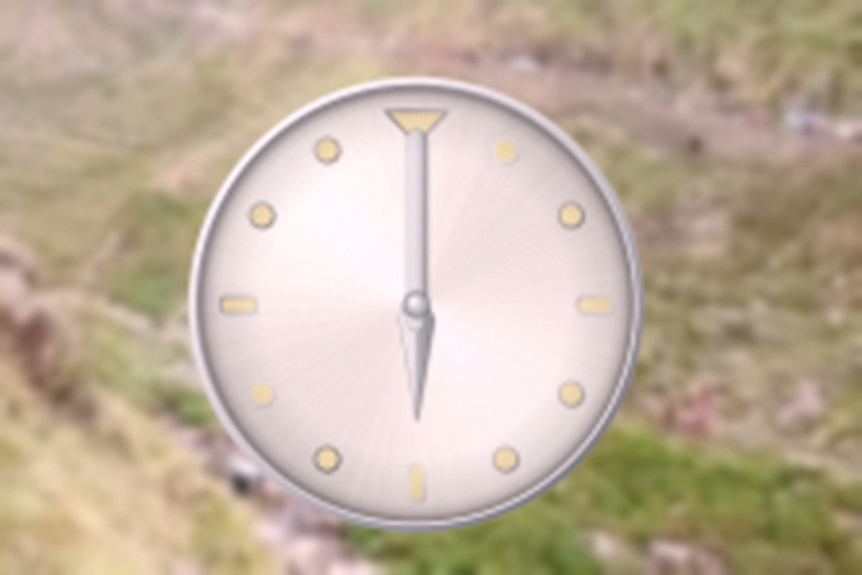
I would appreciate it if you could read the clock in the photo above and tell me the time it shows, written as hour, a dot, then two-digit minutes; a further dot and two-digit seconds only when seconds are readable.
6.00
